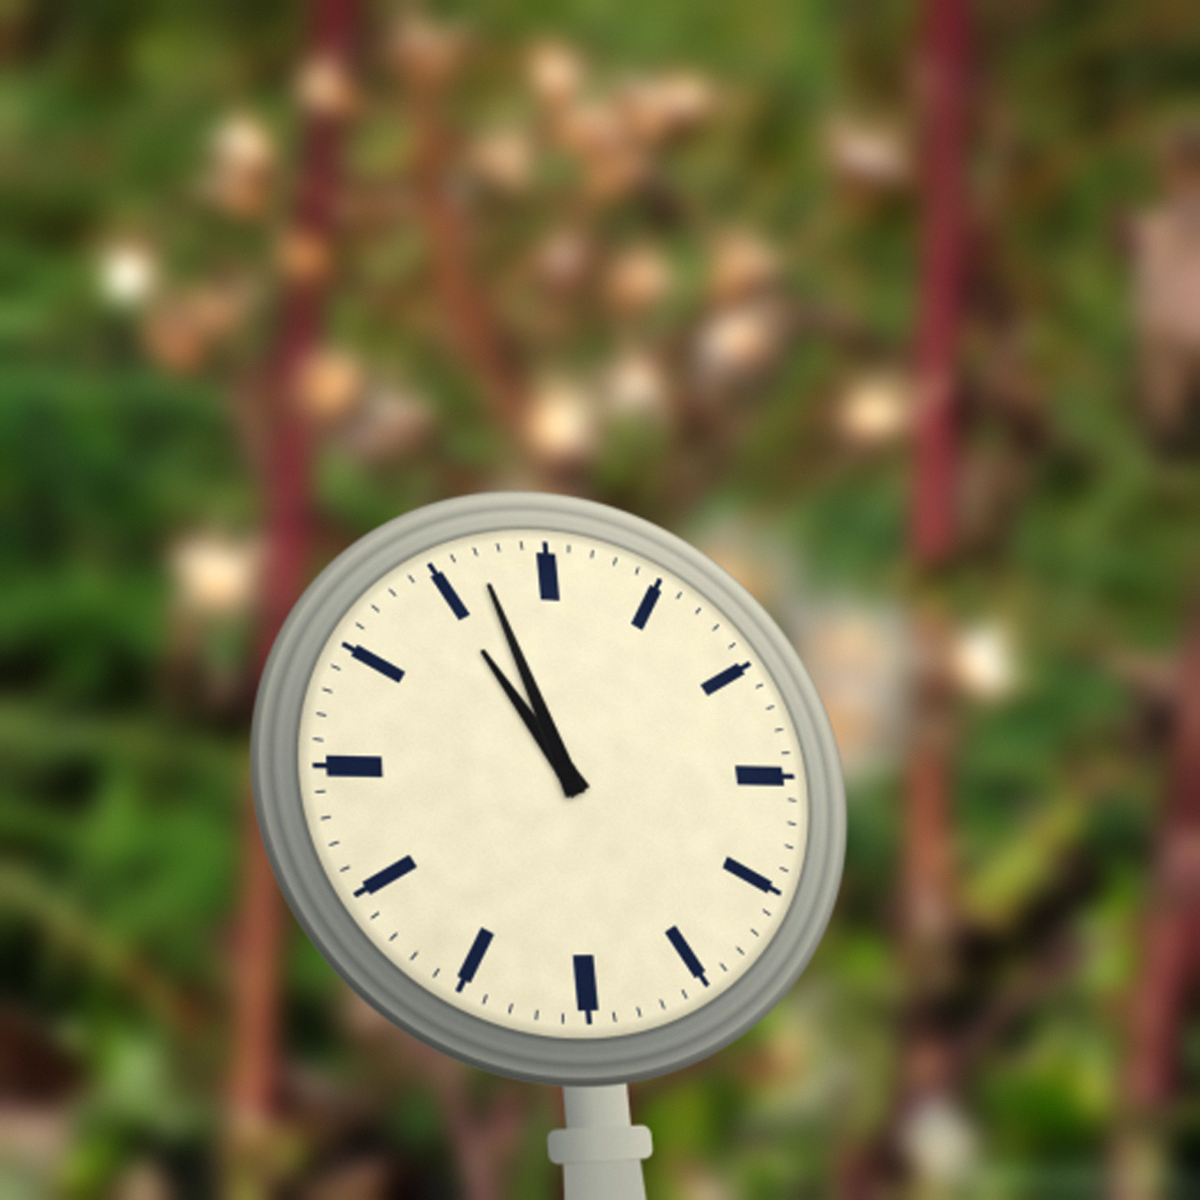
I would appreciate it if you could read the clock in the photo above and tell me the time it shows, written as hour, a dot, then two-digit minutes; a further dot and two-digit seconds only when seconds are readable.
10.57
